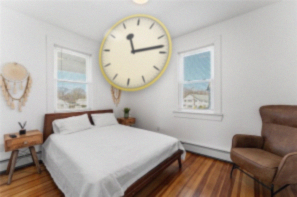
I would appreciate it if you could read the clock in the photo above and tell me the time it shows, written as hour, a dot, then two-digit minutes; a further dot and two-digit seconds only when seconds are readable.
11.13
